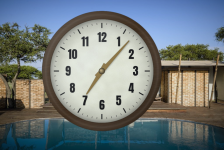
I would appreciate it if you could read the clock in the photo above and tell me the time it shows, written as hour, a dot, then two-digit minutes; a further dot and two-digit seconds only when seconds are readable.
7.07
